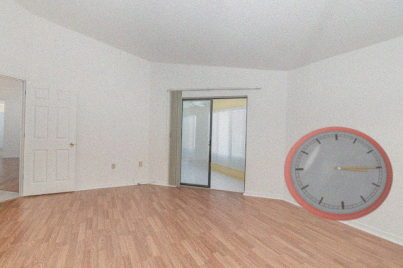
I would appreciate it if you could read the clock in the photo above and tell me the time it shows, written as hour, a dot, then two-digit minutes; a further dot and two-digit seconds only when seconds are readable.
3.15
